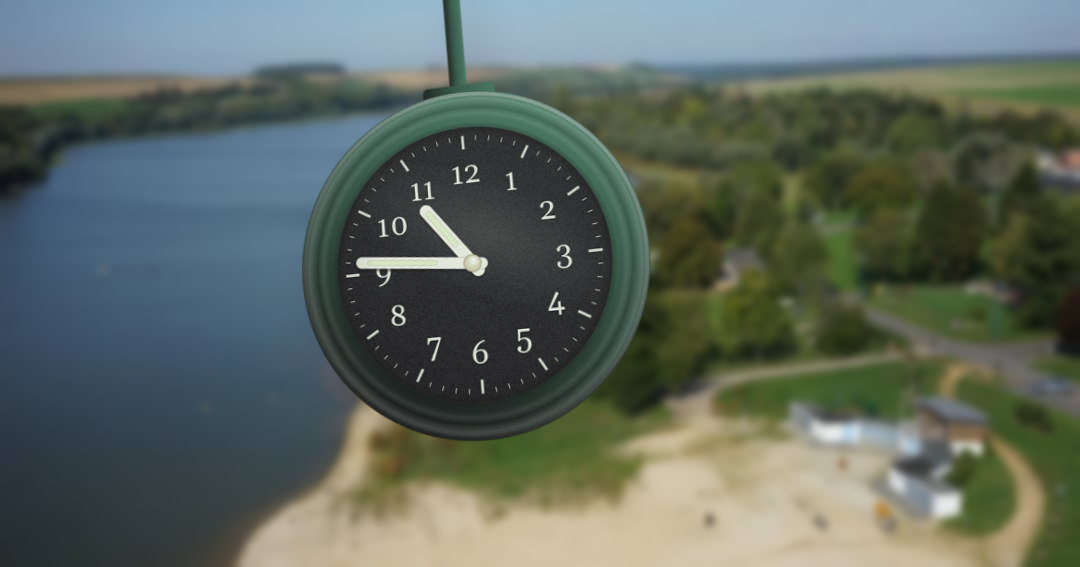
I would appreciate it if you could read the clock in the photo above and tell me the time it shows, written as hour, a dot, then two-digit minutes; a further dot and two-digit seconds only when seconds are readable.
10.46
